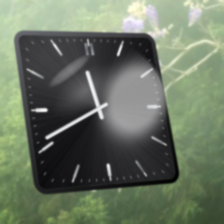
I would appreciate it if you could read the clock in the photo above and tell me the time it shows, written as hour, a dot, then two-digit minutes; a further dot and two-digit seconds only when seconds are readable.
11.41
